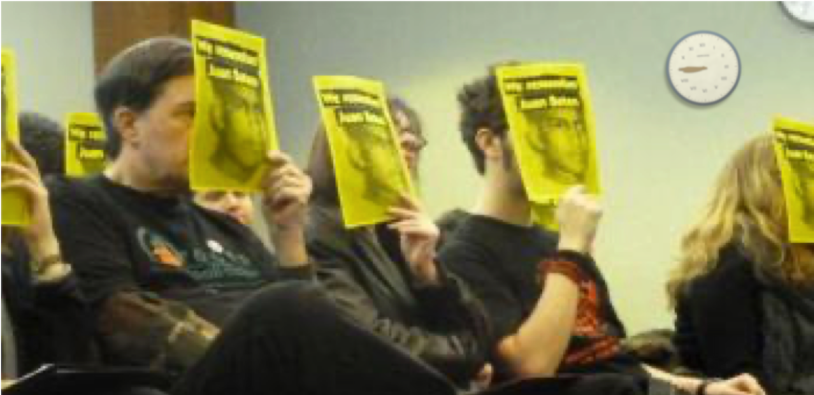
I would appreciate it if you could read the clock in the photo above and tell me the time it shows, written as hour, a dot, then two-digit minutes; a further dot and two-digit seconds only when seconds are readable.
8.45
